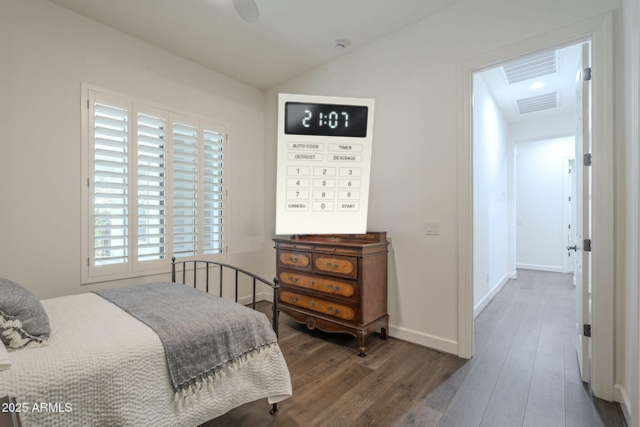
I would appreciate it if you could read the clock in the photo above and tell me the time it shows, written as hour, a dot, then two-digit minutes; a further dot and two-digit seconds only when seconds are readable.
21.07
